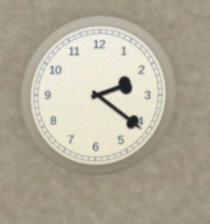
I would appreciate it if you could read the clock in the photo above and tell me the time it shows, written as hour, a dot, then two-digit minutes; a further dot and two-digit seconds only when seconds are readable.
2.21
